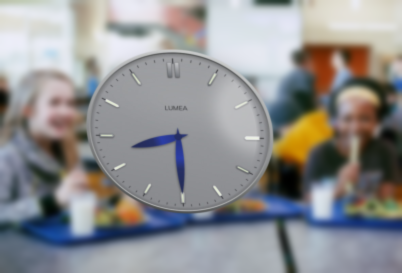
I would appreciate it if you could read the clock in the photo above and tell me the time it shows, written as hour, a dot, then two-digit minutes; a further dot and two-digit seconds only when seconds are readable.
8.30
